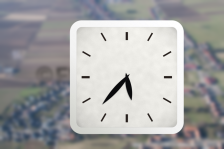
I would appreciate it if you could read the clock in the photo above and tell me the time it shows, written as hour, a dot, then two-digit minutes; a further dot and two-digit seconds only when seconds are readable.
5.37
